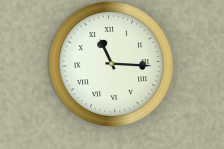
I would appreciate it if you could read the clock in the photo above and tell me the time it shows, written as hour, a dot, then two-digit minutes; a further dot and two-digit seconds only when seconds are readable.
11.16
